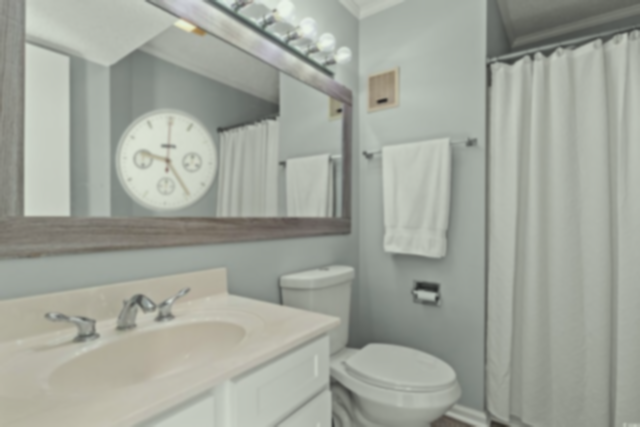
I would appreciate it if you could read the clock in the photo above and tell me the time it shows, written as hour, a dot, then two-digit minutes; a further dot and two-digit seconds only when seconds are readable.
9.24
